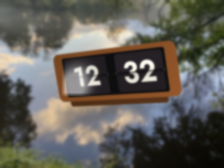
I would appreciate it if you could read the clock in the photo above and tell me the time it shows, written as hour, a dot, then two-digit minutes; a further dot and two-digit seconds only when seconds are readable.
12.32
